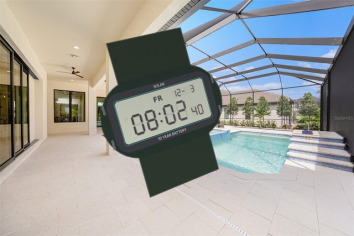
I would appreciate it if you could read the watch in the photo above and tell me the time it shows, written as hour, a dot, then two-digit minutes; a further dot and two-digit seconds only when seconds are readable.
8.02.40
